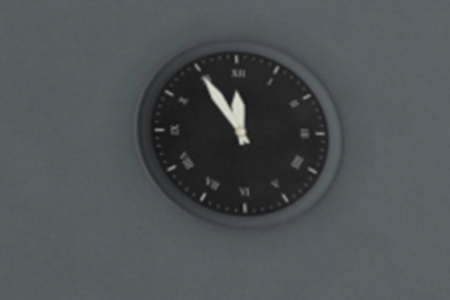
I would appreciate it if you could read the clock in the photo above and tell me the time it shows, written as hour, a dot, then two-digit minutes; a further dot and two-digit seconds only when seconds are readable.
11.55
